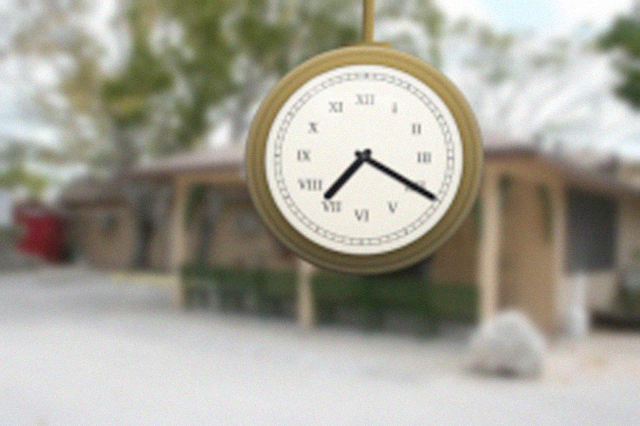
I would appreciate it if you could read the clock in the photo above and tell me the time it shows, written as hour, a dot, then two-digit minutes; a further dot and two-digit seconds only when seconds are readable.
7.20
